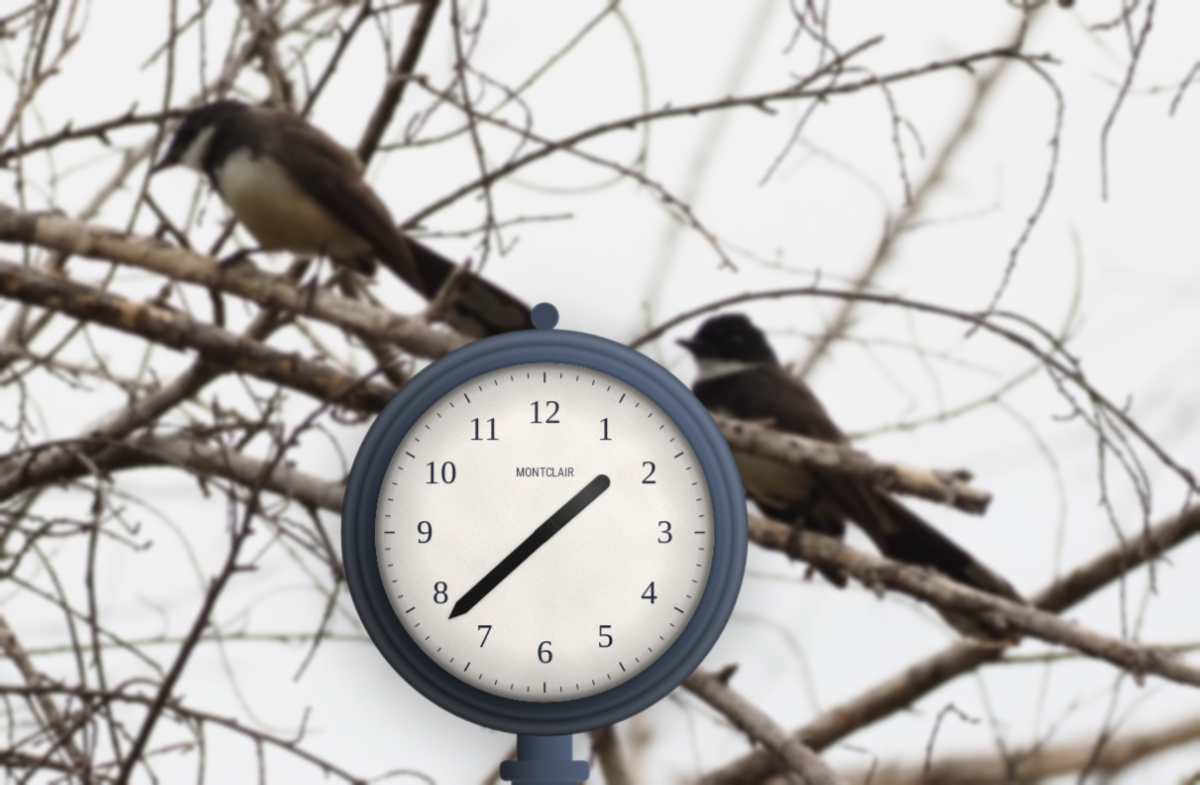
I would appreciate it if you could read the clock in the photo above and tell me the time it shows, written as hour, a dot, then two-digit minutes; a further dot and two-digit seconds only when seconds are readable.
1.38
